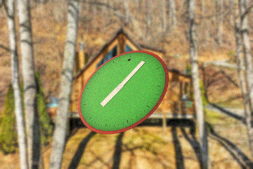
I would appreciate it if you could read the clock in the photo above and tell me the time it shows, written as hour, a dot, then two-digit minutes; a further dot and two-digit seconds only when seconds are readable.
7.05
